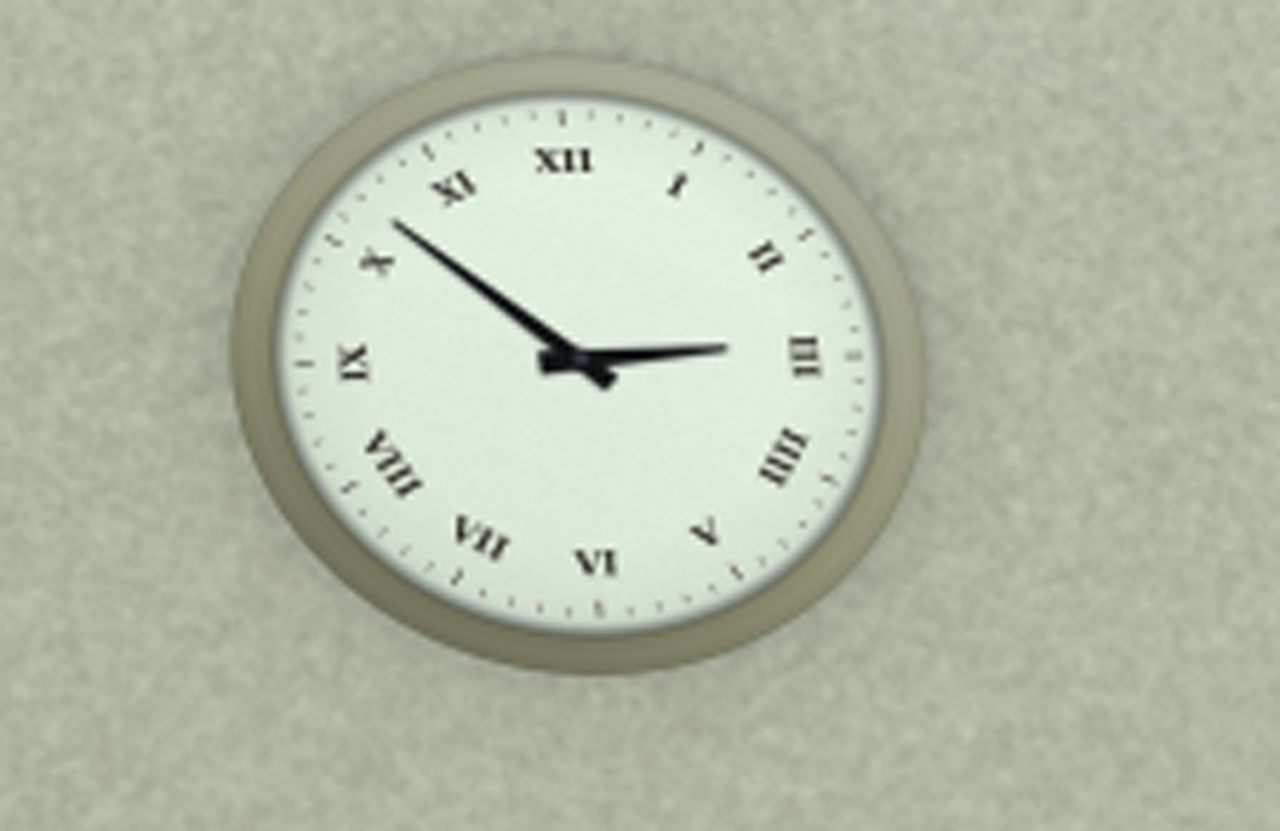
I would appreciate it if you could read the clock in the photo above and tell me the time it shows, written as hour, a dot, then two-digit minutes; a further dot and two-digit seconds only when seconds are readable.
2.52
